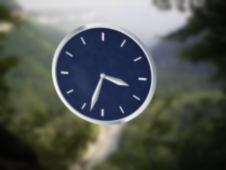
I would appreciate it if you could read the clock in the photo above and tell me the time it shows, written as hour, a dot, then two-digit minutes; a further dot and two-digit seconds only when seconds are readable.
3.33
